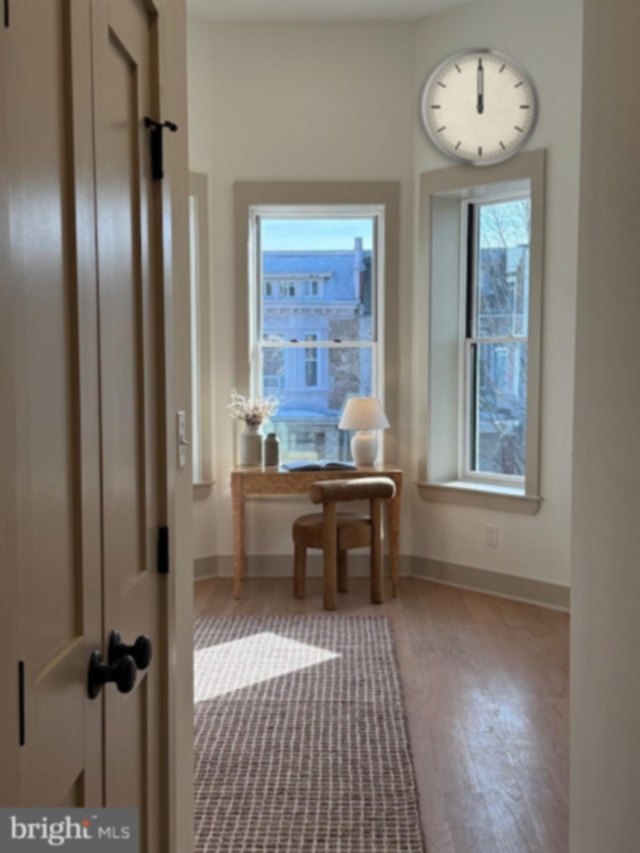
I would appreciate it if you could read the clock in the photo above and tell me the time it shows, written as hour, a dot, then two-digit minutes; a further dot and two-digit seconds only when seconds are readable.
12.00
